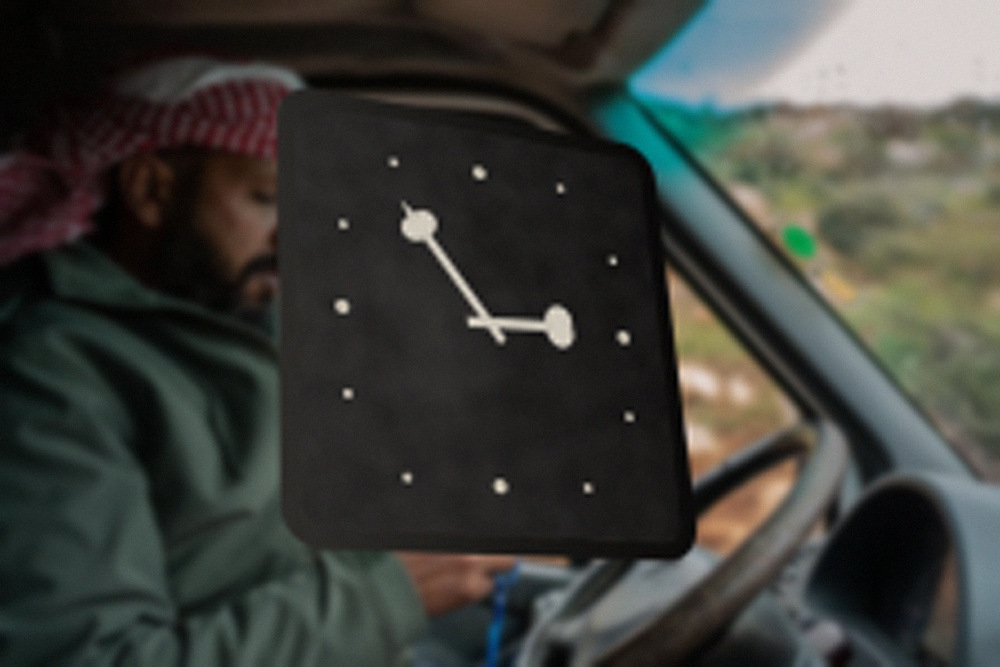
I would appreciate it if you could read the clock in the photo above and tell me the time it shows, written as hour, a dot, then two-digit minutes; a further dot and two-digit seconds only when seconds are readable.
2.54
